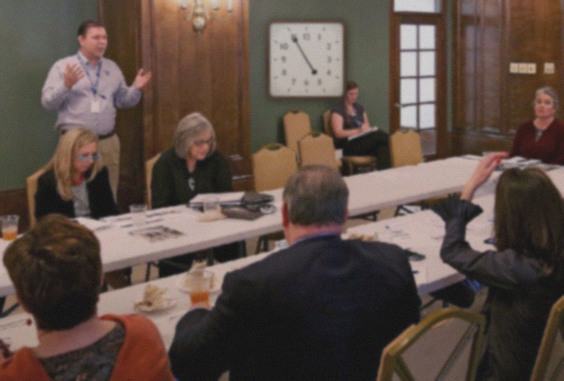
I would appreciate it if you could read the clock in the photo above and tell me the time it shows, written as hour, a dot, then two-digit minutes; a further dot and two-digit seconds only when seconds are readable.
4.55
